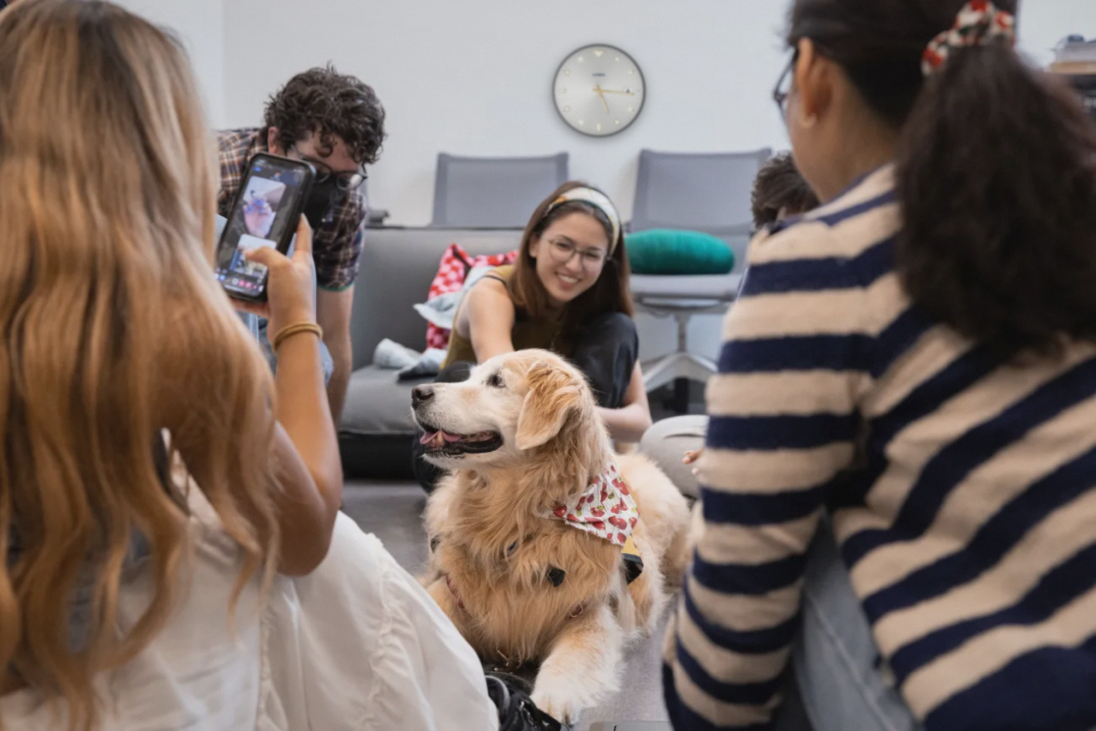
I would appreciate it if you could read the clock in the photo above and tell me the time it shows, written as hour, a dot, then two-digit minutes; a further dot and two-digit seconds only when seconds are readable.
5.16
